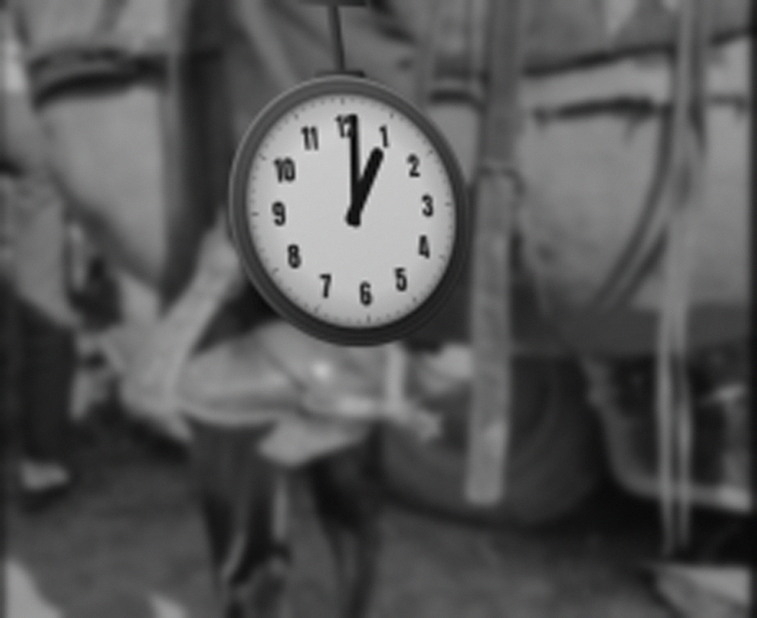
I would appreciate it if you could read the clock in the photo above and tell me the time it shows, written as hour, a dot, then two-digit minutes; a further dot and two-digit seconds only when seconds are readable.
1.01
